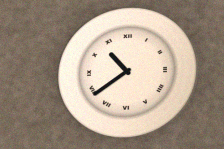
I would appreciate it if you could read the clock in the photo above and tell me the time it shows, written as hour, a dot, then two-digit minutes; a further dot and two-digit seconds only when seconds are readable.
10.39
